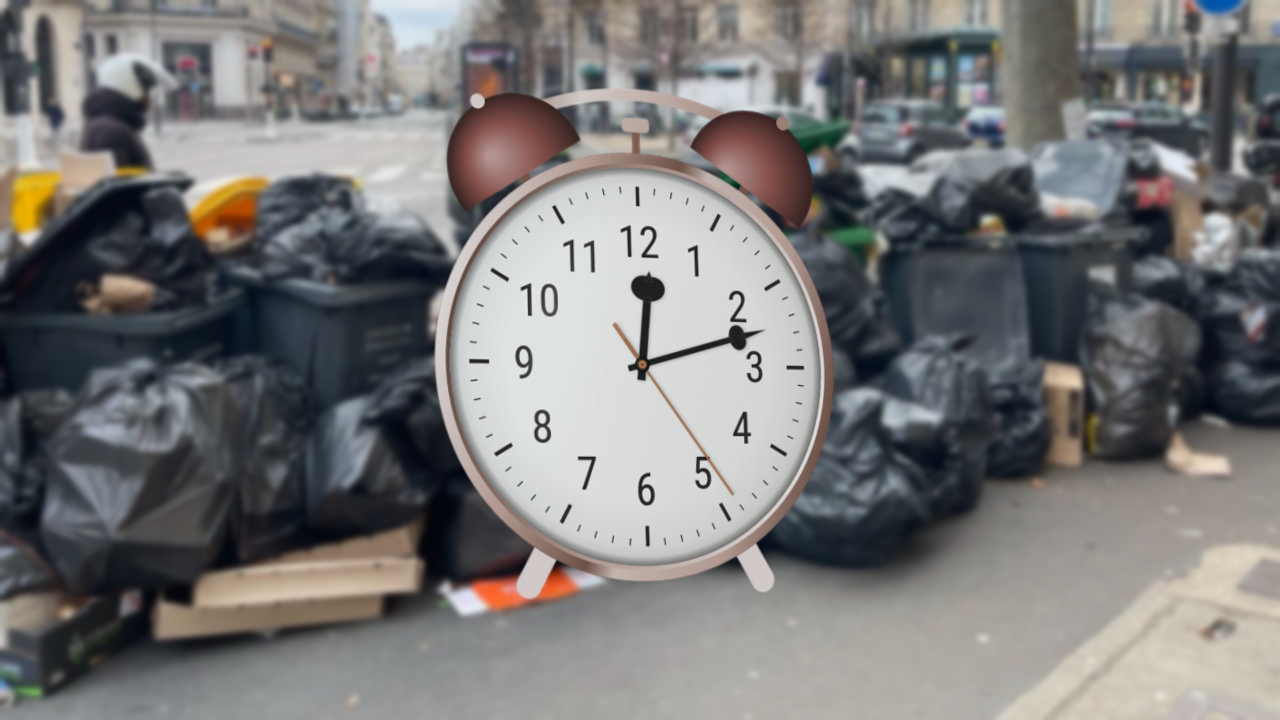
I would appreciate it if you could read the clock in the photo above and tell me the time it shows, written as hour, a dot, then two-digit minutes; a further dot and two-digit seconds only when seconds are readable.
12.12.24
